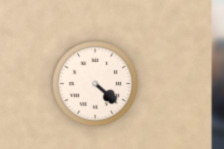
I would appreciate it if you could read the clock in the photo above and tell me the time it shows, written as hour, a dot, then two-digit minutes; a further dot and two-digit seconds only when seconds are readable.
4.22
